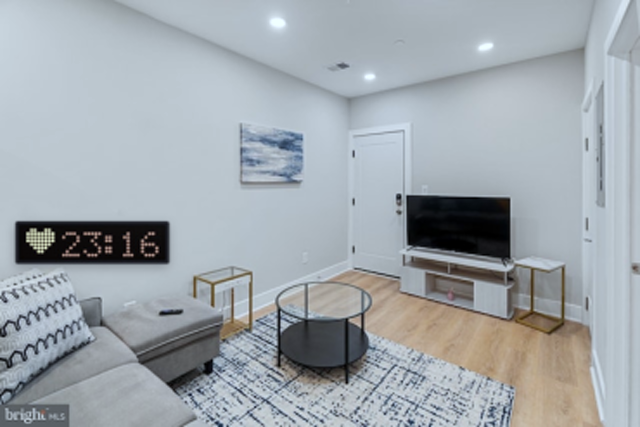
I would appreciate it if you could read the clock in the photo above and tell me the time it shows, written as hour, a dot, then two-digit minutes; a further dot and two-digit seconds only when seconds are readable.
23.16
